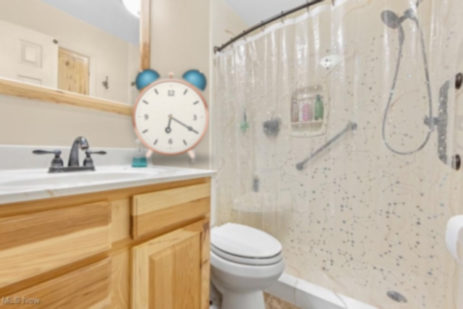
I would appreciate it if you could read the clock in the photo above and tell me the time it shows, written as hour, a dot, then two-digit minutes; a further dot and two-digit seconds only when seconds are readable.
6.20
